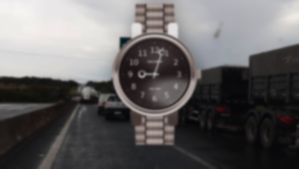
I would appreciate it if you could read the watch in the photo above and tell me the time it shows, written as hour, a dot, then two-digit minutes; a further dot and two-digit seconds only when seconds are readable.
9.03
